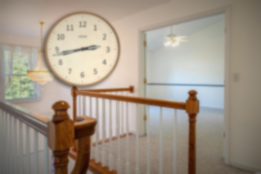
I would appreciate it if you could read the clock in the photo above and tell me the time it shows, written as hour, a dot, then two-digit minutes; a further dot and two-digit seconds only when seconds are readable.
2.43
